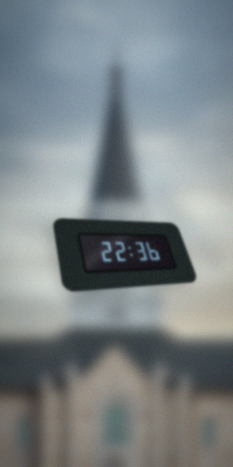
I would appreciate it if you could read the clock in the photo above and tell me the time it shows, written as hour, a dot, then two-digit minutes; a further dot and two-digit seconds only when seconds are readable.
22.36
